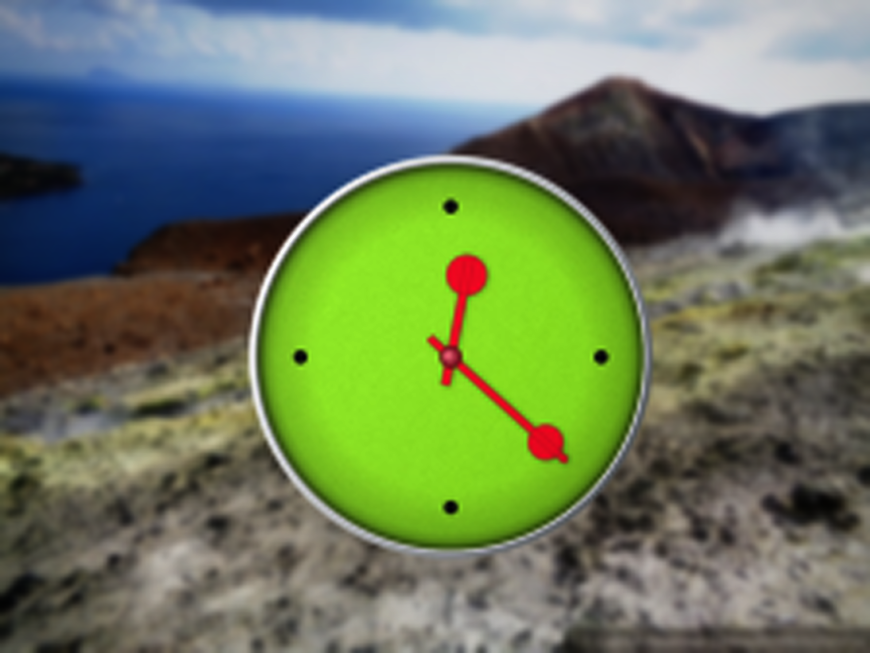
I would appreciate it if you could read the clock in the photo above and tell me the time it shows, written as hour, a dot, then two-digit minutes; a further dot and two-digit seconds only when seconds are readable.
12.22
